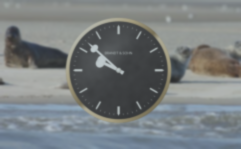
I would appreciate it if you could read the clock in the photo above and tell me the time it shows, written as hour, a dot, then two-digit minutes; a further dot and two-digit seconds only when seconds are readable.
9.52
